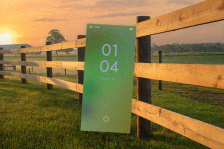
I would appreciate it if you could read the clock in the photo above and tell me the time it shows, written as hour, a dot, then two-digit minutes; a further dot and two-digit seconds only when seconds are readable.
1.04
